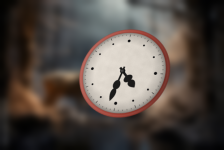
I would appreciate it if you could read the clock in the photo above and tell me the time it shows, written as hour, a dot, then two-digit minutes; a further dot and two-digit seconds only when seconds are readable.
4.32
